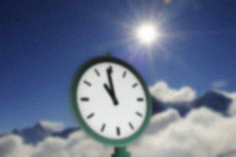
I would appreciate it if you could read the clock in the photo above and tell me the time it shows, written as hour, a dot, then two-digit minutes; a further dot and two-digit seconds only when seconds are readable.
10.59
